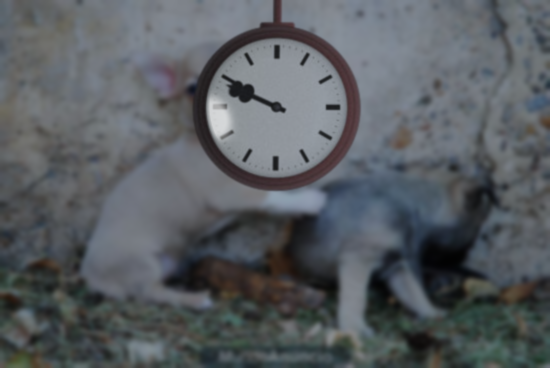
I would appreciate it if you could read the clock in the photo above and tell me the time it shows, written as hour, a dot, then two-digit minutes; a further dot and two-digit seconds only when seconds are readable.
9.49
